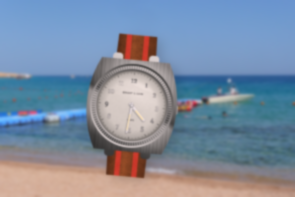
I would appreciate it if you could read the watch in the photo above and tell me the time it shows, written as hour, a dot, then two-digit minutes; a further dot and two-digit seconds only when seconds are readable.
4.31
